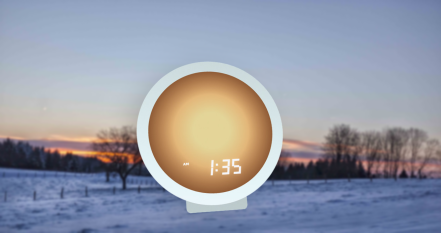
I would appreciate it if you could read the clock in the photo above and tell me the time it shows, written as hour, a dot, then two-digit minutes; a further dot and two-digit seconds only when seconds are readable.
1.35
